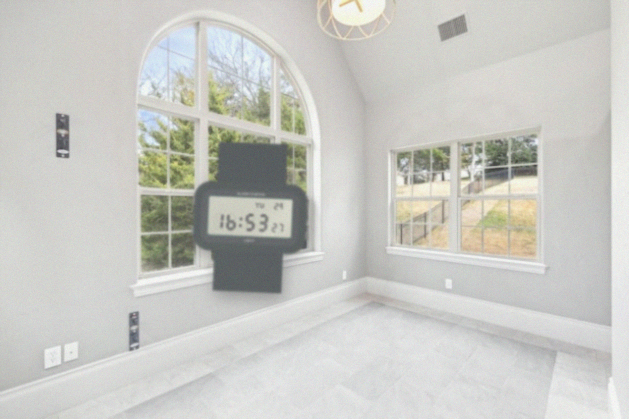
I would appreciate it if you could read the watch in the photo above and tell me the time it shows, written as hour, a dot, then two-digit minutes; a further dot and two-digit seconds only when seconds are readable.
16.53
